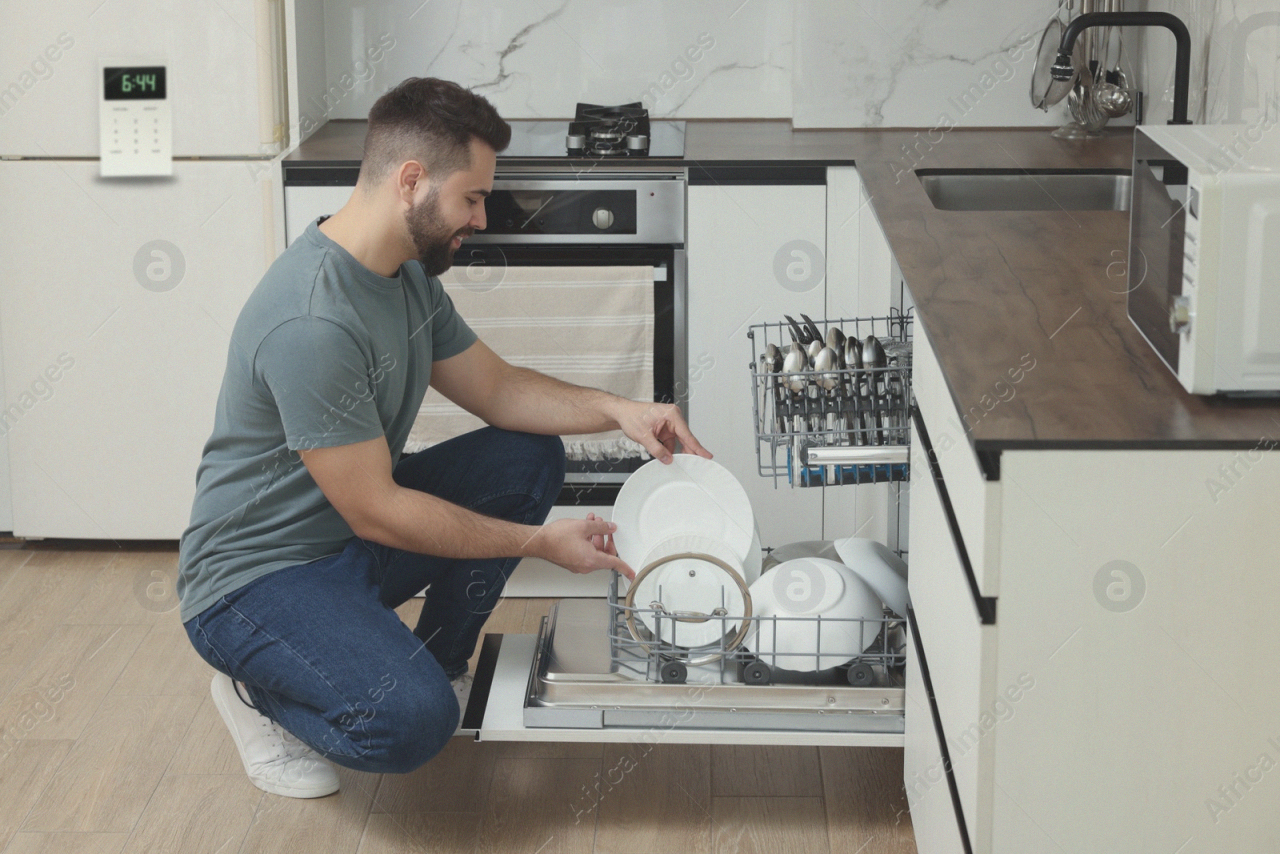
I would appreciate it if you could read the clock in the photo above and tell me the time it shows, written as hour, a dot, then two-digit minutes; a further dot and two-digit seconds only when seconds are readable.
6.44
